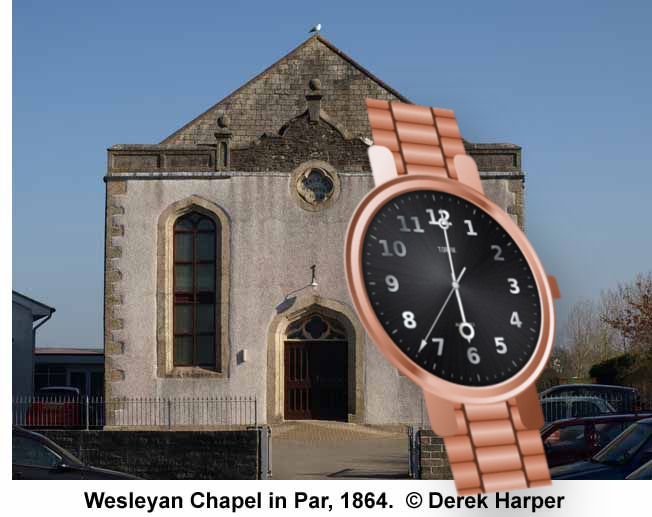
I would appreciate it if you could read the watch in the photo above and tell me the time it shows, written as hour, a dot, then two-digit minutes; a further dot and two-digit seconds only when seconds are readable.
6.00.37
